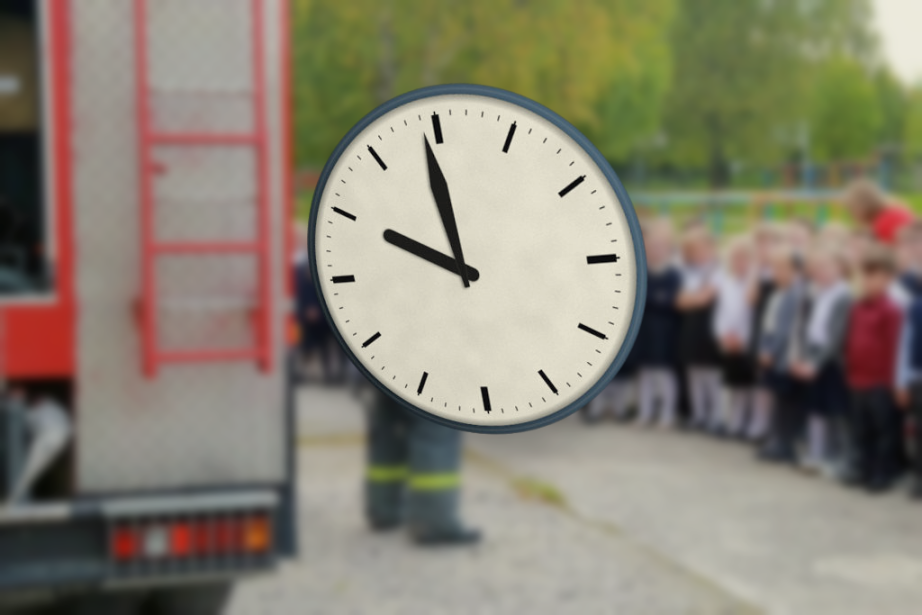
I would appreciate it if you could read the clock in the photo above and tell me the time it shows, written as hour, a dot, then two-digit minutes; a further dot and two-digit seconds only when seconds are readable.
9.59
